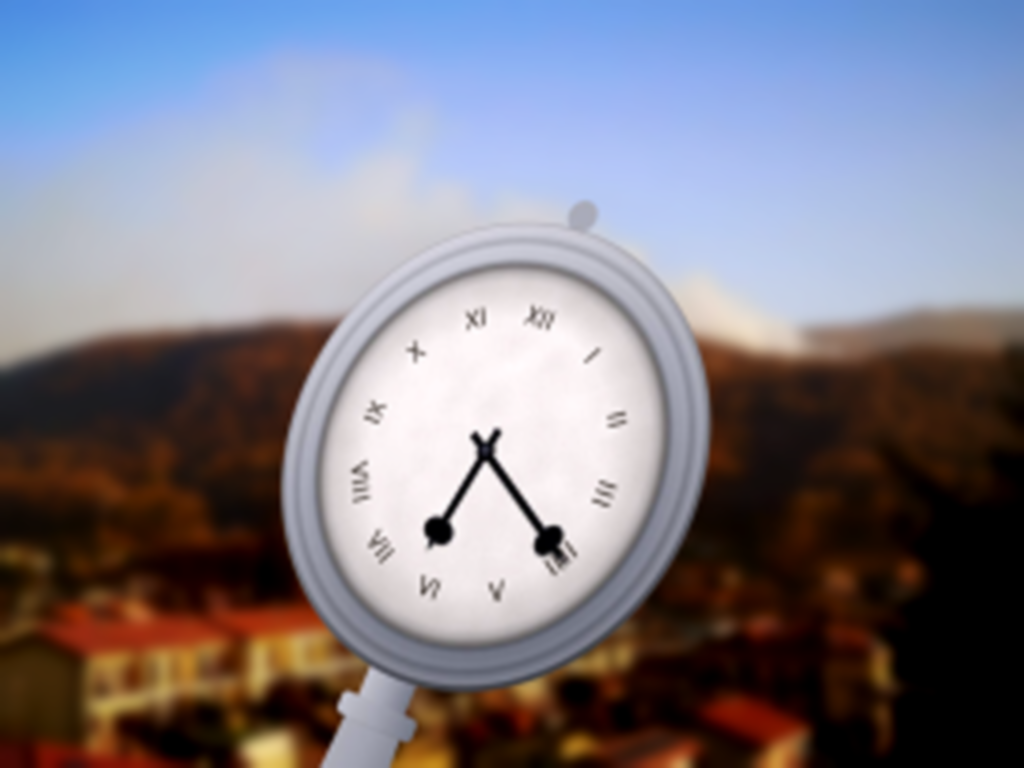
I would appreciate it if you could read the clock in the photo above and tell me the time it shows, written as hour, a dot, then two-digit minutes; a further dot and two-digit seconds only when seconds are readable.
6.20
